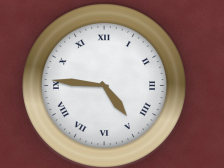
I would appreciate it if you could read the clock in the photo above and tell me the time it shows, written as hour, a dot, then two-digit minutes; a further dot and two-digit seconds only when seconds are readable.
4.46
